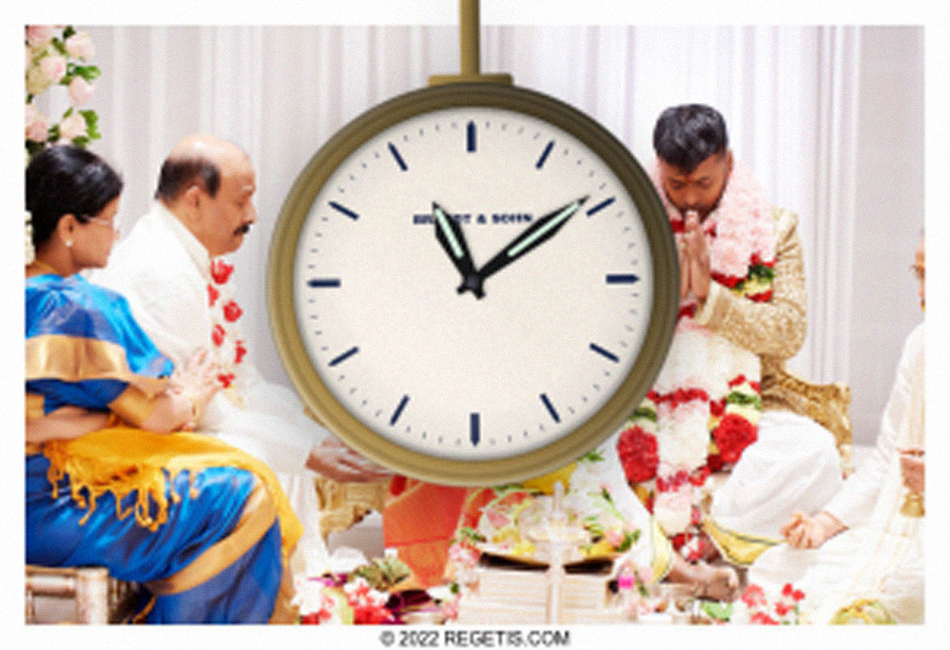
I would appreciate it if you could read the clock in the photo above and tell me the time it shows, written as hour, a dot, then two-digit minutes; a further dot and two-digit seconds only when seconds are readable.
11.09
